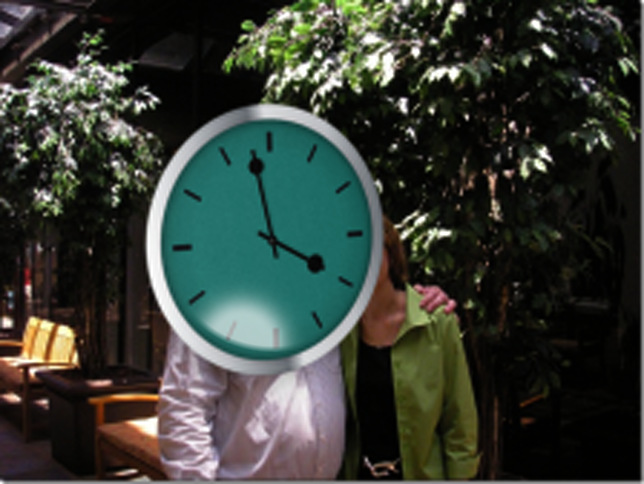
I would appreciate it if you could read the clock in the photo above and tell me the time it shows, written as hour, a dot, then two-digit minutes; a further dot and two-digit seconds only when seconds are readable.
3.58
